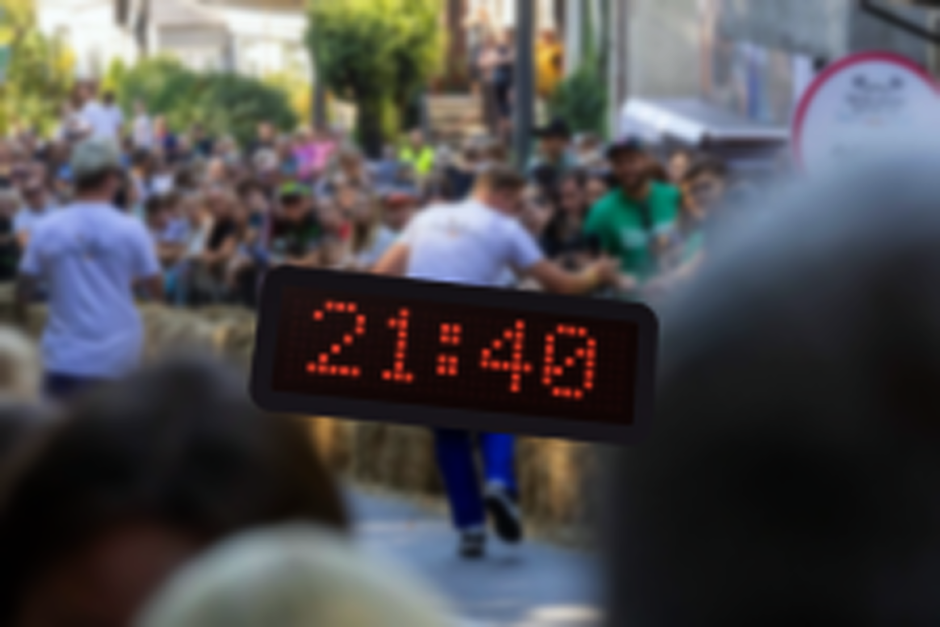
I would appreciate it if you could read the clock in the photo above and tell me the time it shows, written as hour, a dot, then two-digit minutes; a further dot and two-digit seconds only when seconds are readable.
21.40
